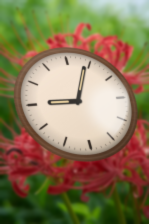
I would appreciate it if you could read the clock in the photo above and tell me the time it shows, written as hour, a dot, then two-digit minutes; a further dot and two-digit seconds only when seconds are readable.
9.04
